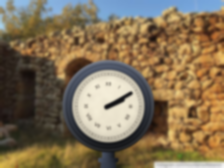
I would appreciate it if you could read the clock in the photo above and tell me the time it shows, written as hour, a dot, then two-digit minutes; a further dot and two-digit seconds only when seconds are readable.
2.10
